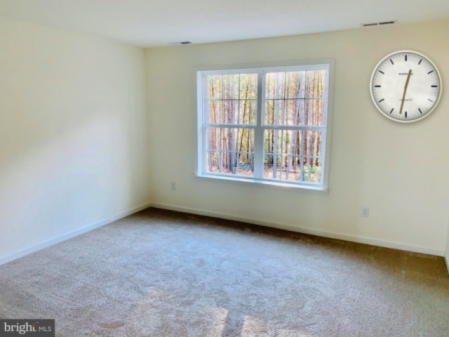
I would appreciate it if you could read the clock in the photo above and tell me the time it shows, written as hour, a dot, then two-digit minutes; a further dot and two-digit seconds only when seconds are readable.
12.32
